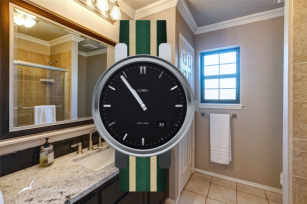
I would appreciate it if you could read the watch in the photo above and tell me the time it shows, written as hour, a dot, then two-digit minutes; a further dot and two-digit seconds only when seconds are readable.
10.54
